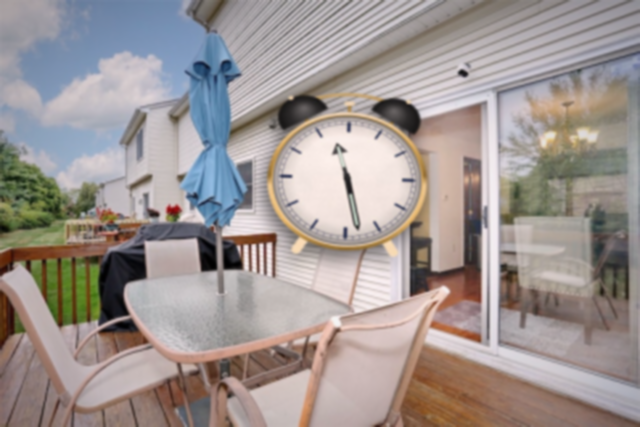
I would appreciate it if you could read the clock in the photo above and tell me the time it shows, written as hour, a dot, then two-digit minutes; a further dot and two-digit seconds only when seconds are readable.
11.28
